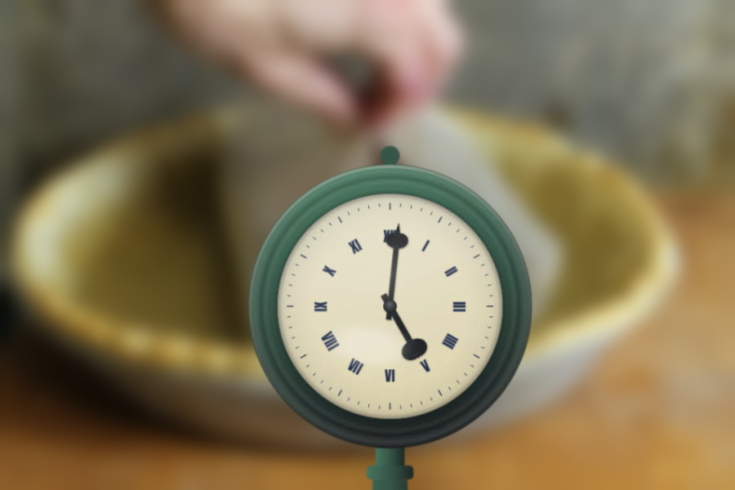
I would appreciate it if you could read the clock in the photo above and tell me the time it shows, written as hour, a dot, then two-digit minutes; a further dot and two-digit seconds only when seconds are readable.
5.01
